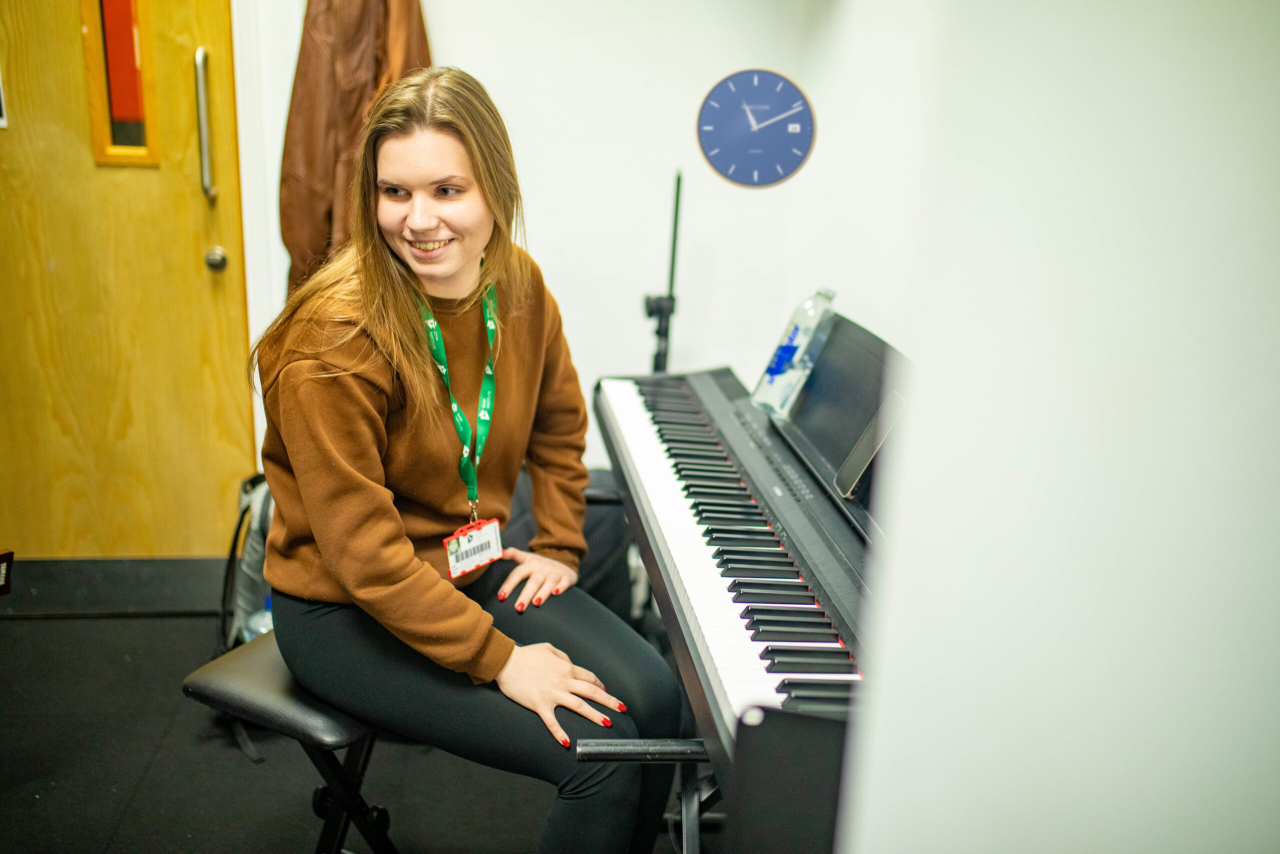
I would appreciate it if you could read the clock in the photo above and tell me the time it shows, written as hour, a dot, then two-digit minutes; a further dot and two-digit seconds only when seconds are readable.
11.11
